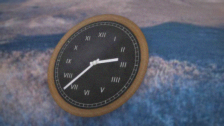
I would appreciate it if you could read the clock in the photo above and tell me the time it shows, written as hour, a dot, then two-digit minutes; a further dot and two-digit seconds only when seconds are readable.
2.37
